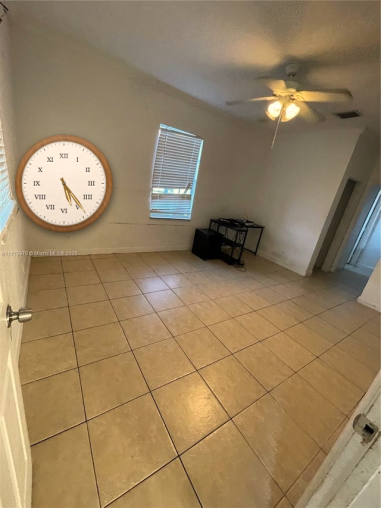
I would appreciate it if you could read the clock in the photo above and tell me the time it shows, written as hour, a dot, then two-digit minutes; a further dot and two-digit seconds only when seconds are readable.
5.24
